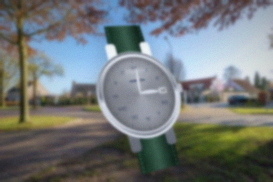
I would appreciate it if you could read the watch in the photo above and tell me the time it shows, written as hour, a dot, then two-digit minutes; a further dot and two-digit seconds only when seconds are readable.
3.01
